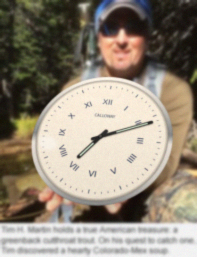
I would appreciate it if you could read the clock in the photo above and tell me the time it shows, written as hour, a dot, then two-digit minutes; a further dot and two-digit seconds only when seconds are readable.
7.11
